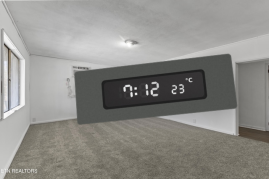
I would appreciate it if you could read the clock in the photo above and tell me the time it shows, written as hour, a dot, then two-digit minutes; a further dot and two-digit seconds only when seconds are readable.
7.12
